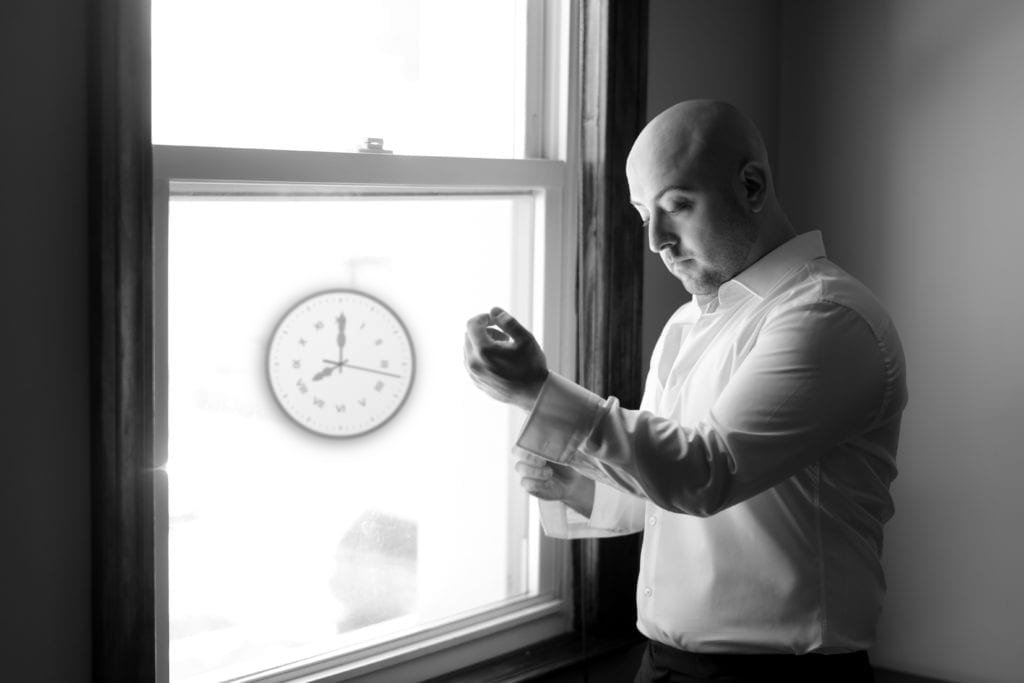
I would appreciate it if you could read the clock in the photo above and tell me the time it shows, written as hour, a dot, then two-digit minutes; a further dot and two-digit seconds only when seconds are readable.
8.00.17
